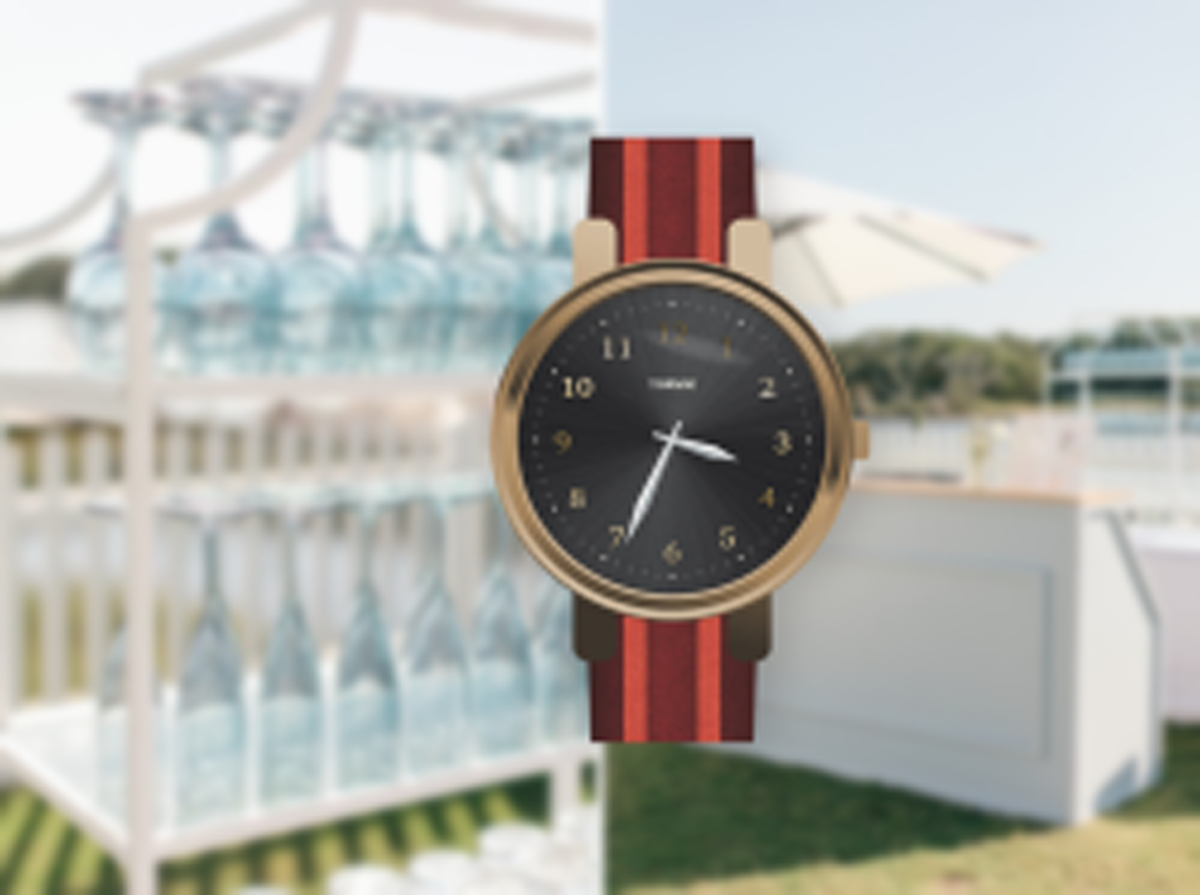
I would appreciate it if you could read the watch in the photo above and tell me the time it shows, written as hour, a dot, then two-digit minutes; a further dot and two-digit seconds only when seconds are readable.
3.34
